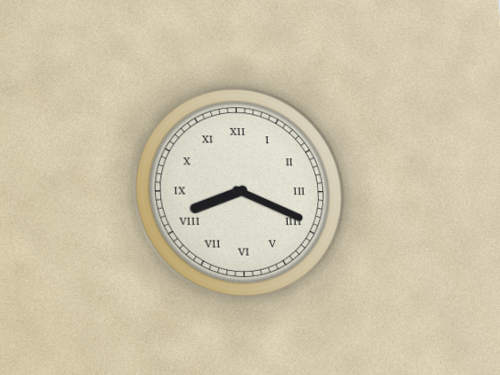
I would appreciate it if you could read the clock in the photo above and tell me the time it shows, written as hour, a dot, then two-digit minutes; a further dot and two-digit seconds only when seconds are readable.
8.19
